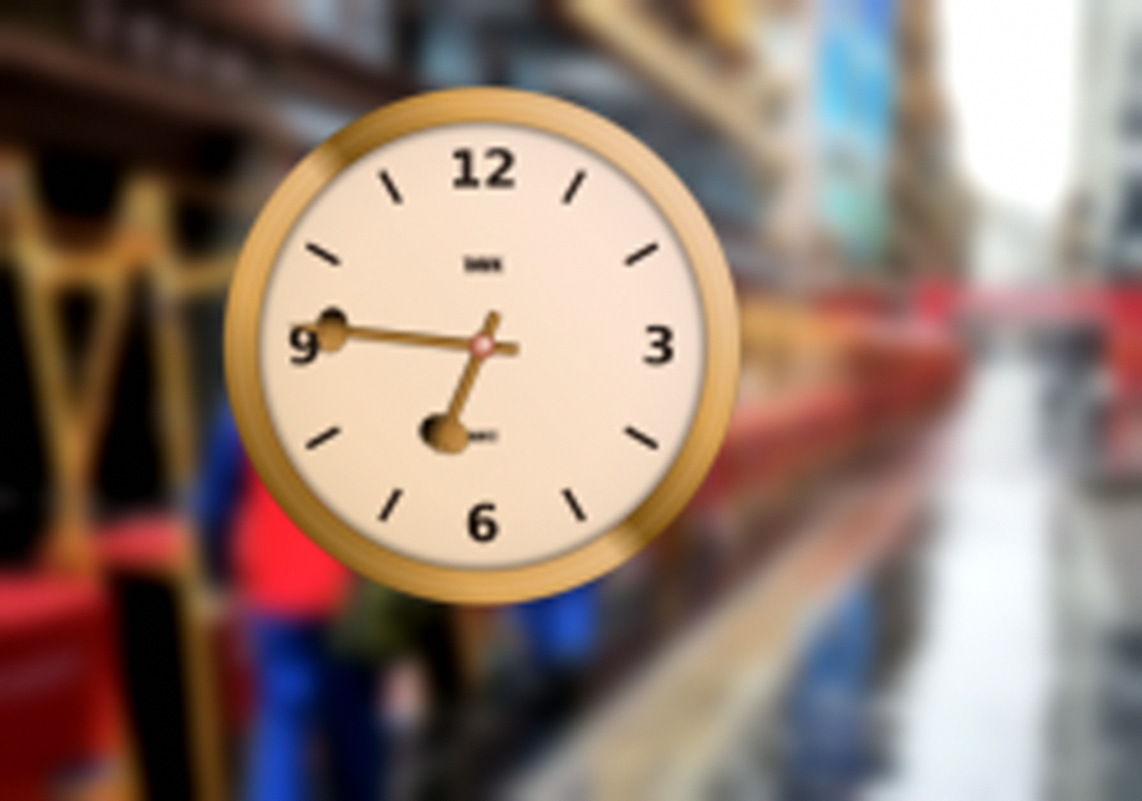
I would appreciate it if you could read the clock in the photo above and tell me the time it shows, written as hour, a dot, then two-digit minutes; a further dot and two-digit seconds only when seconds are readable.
6.46
